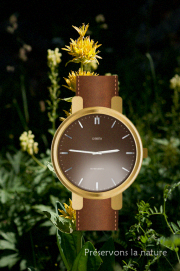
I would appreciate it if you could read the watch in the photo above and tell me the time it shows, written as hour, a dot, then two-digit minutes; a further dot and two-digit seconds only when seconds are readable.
2.46
